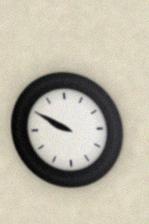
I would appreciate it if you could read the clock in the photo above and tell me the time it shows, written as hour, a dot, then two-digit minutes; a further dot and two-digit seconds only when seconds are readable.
9.50
